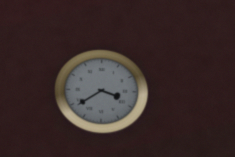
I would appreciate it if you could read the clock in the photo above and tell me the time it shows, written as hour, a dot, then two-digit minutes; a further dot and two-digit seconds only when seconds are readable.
3.39
